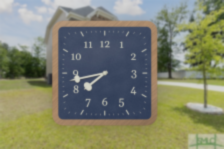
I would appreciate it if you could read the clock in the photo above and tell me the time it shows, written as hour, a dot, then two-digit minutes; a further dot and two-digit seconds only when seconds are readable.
7.43
